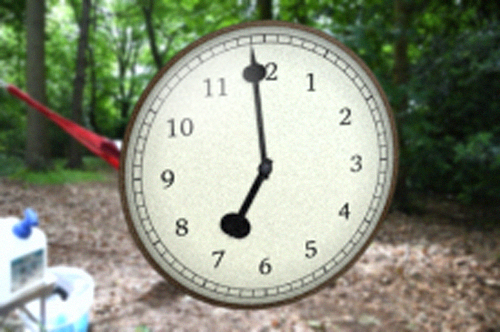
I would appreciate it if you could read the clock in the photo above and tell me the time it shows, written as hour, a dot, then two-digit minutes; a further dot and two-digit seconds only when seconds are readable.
6.59
